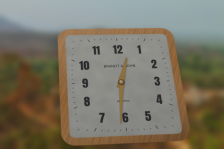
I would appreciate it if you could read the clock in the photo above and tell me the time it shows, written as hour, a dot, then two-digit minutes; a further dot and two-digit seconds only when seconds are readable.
12.31
